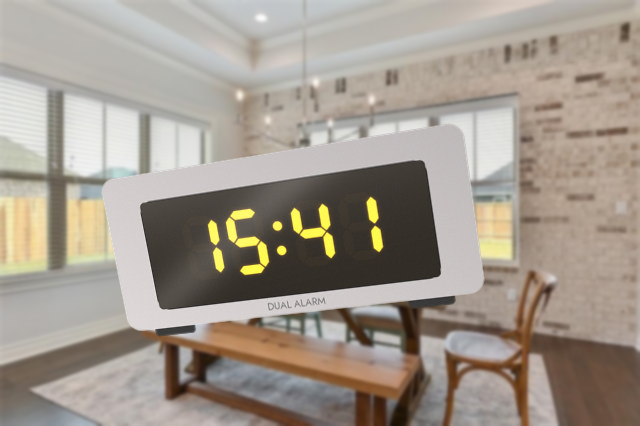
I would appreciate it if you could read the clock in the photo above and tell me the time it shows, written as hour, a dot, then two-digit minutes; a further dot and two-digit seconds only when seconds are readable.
15.41
